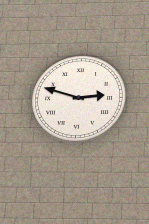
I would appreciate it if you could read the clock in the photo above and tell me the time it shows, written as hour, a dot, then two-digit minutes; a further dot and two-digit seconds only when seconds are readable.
2.48
